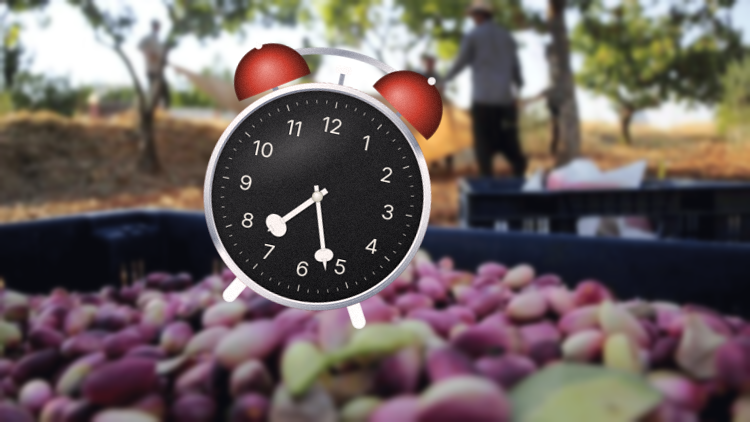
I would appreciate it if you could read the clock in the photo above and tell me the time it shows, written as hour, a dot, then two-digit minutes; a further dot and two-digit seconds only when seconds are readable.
7.27
